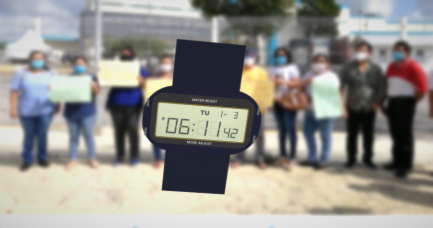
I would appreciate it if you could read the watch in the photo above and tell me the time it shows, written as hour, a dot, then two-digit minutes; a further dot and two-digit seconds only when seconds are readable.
6.11.42
